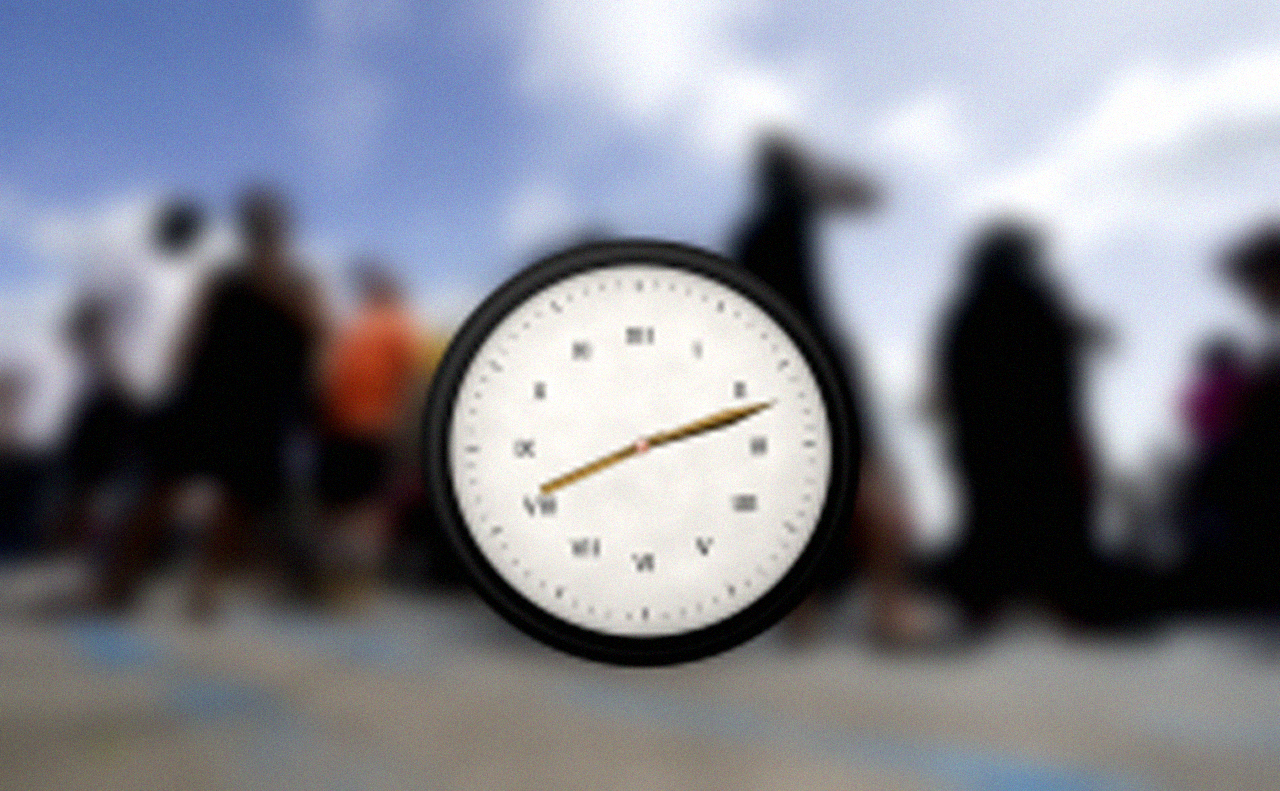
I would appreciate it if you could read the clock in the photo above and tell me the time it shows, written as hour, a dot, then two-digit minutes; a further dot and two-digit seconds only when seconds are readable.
8.12
